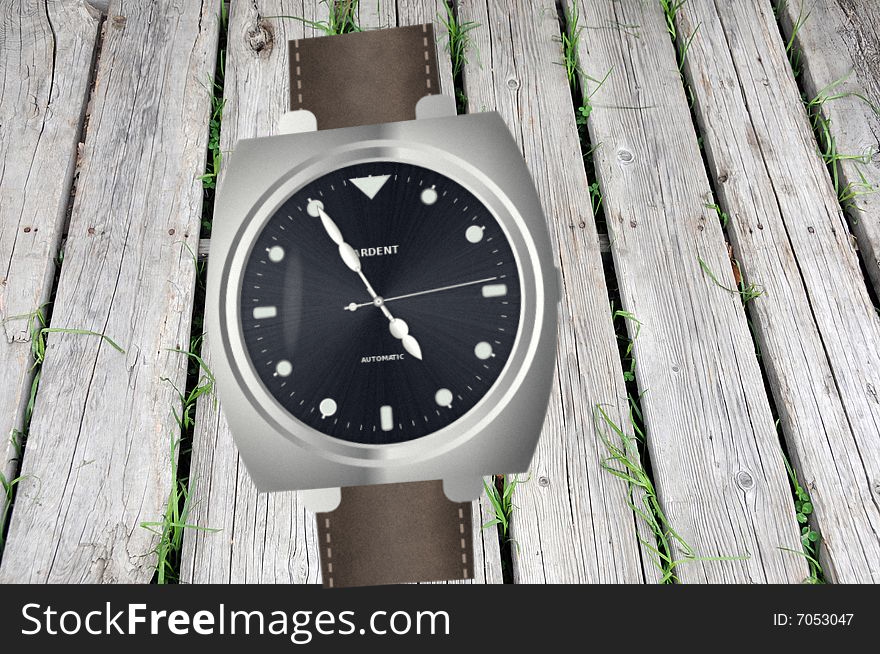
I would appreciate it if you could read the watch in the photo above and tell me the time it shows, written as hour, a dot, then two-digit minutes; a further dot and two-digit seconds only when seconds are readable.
4.55.14
